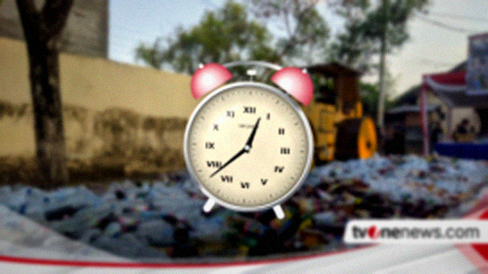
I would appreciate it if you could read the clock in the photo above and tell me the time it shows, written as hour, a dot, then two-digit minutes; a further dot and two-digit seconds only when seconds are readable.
12.38
